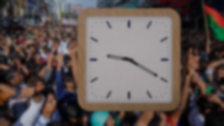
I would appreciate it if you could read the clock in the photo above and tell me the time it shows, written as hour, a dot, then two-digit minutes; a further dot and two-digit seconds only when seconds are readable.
9.20
